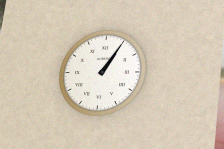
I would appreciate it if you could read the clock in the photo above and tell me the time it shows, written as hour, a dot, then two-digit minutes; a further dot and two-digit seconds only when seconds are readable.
1.05
